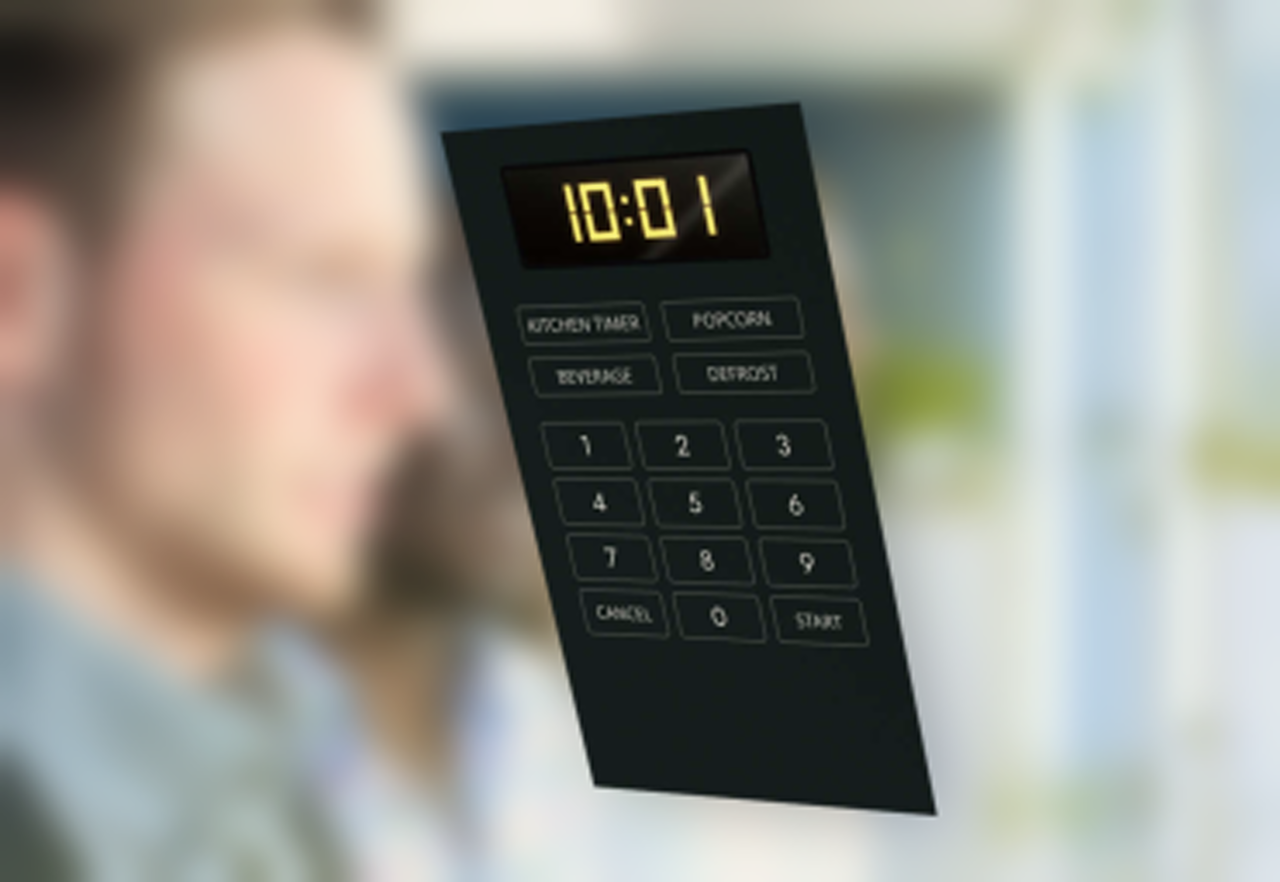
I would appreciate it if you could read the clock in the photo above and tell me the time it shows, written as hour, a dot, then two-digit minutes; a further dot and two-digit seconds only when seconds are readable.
10.01
